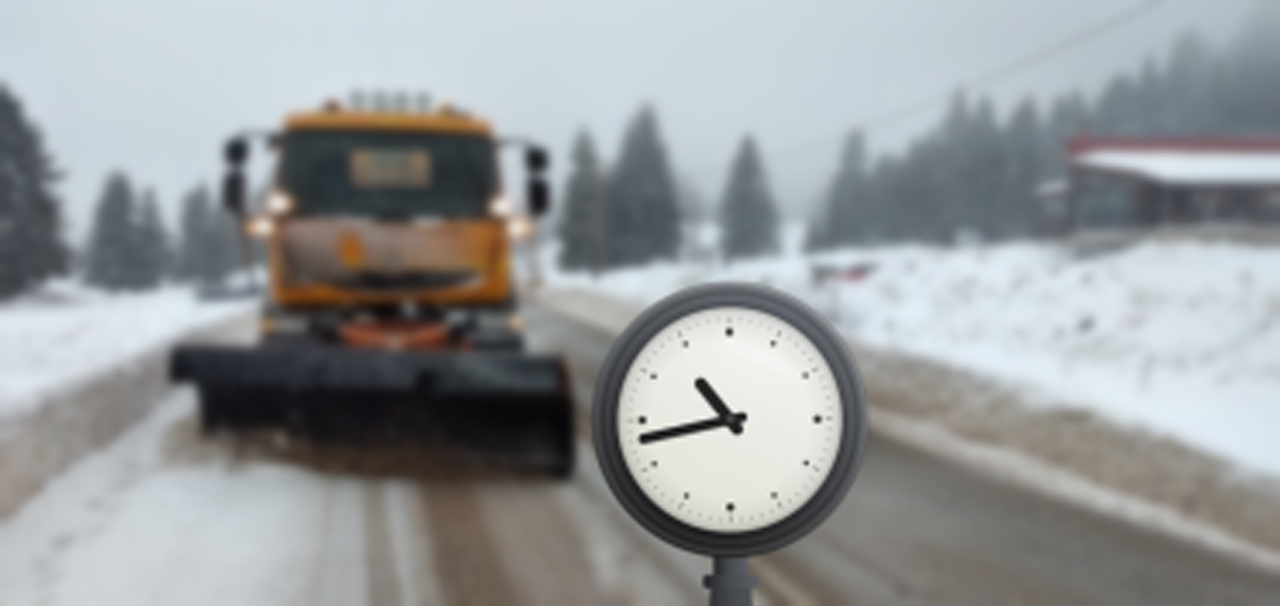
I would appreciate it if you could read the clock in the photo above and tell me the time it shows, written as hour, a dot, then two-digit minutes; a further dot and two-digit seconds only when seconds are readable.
10.43
